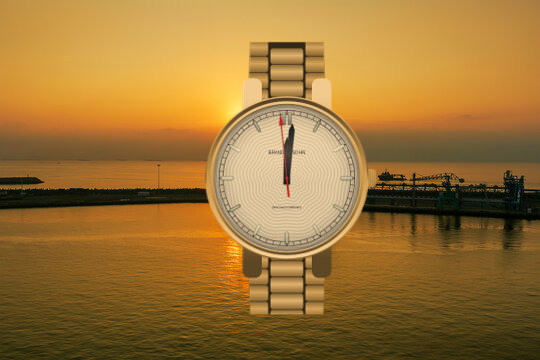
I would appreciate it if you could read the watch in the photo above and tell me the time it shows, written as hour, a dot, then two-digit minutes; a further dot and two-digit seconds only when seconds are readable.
12.00.59
